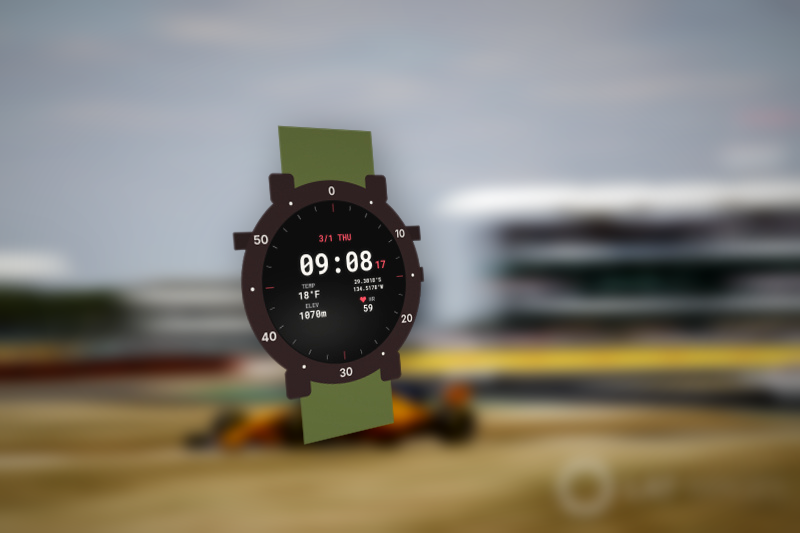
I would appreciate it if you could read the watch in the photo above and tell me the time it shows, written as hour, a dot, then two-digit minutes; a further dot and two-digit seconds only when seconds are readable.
9.08.17
